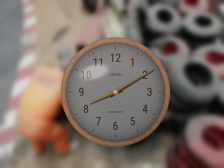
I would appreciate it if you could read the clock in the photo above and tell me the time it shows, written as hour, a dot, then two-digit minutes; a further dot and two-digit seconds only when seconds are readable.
8.10
